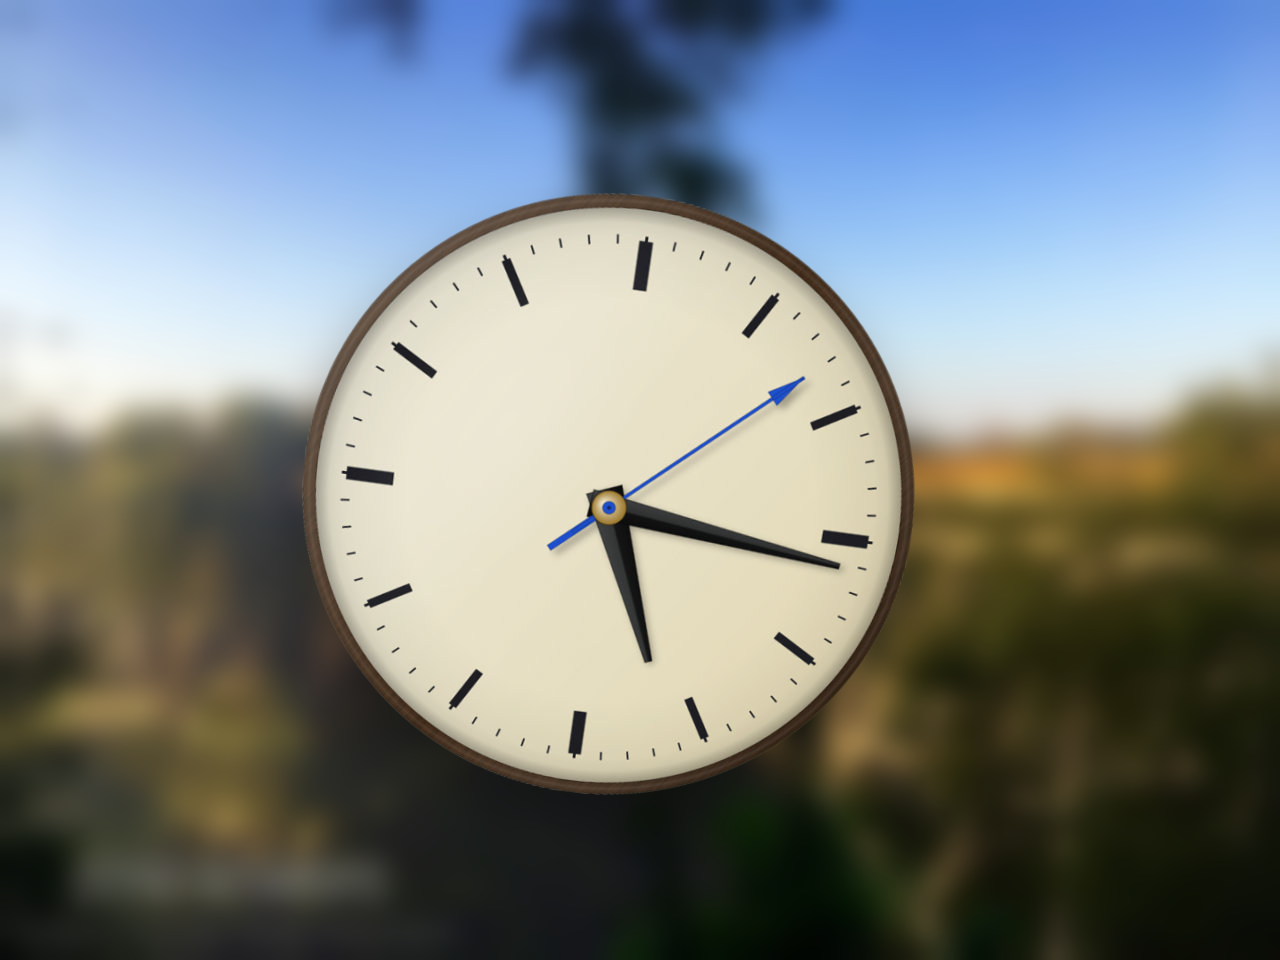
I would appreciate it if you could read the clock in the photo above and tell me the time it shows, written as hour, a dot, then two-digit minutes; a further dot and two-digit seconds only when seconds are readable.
5.16.08
